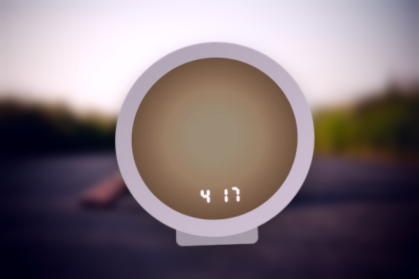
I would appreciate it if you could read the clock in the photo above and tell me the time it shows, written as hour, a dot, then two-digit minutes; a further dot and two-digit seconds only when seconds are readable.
4.17
